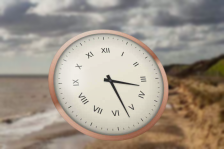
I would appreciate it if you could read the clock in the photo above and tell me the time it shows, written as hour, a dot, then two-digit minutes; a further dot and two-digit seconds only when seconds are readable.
3.27
